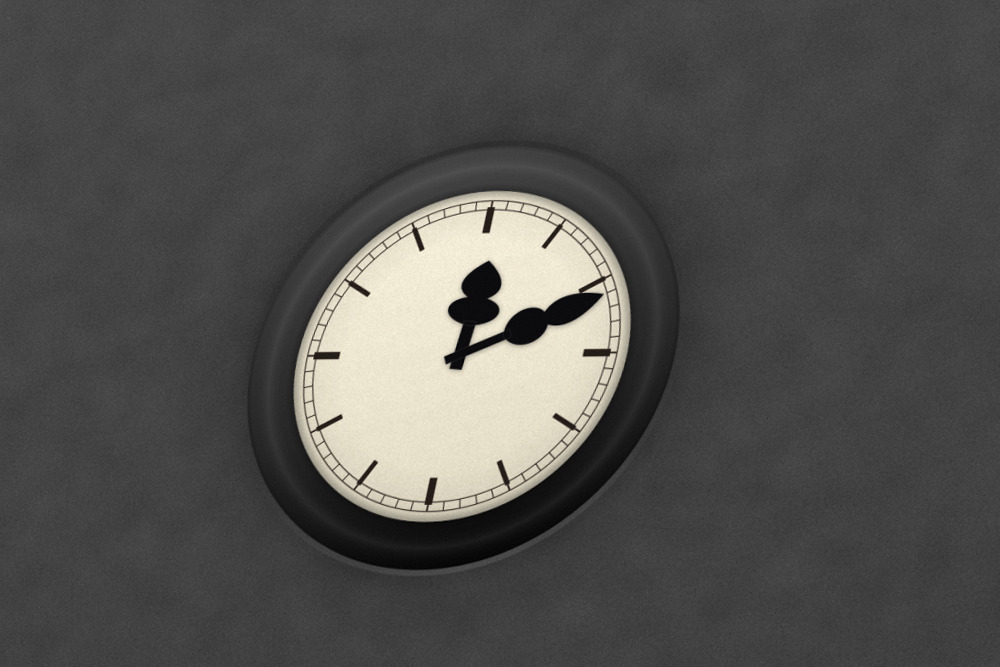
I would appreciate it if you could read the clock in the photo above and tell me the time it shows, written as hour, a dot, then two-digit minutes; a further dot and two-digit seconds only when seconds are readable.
12.11
